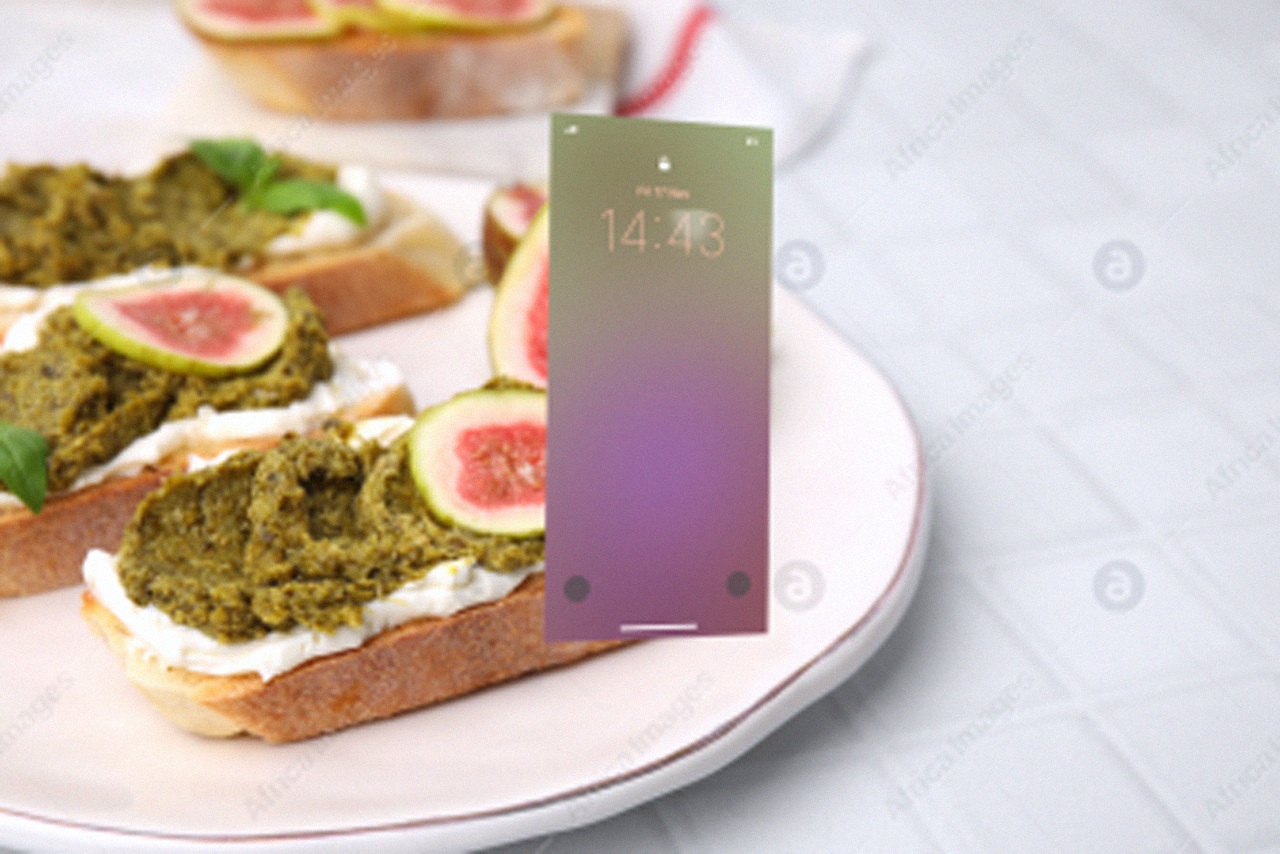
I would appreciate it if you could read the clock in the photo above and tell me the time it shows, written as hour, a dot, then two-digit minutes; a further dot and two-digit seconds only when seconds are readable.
14.43
